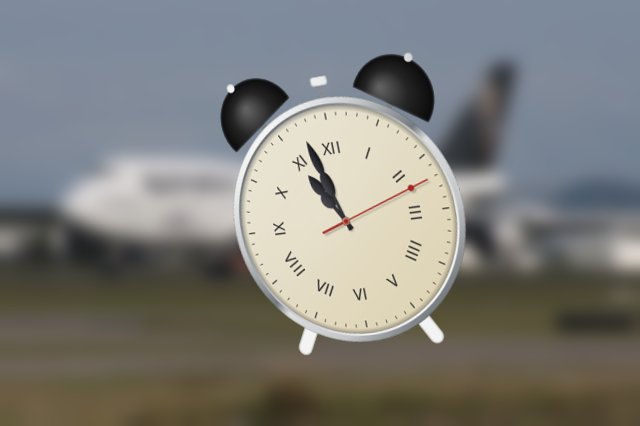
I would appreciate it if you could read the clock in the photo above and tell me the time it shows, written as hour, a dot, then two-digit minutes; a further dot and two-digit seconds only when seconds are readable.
10.57.12
